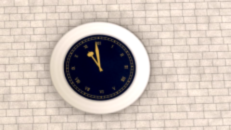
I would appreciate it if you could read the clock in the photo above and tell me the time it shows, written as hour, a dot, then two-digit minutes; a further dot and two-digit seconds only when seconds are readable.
10.59
